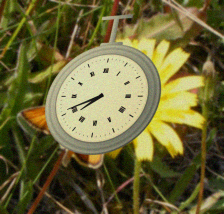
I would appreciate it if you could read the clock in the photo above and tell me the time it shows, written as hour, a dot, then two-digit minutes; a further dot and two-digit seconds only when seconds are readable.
7.41
